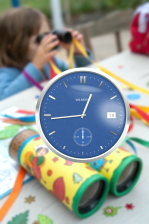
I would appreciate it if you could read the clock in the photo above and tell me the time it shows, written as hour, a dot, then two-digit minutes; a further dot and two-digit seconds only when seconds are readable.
12.44
